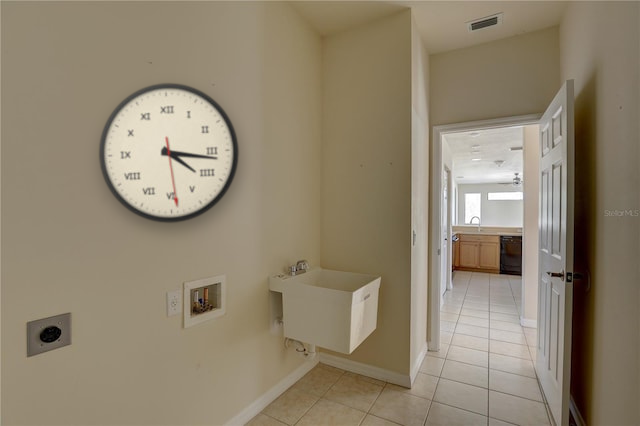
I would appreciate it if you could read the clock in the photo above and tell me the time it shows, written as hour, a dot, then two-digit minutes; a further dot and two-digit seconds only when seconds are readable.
4.16.29
